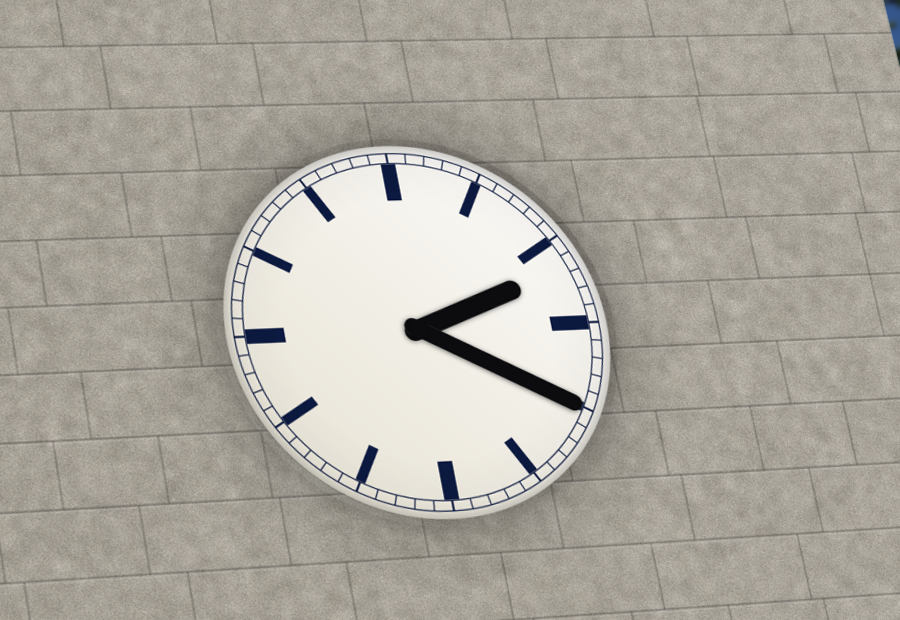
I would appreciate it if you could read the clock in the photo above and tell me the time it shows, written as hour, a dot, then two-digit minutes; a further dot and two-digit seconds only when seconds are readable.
2.20
